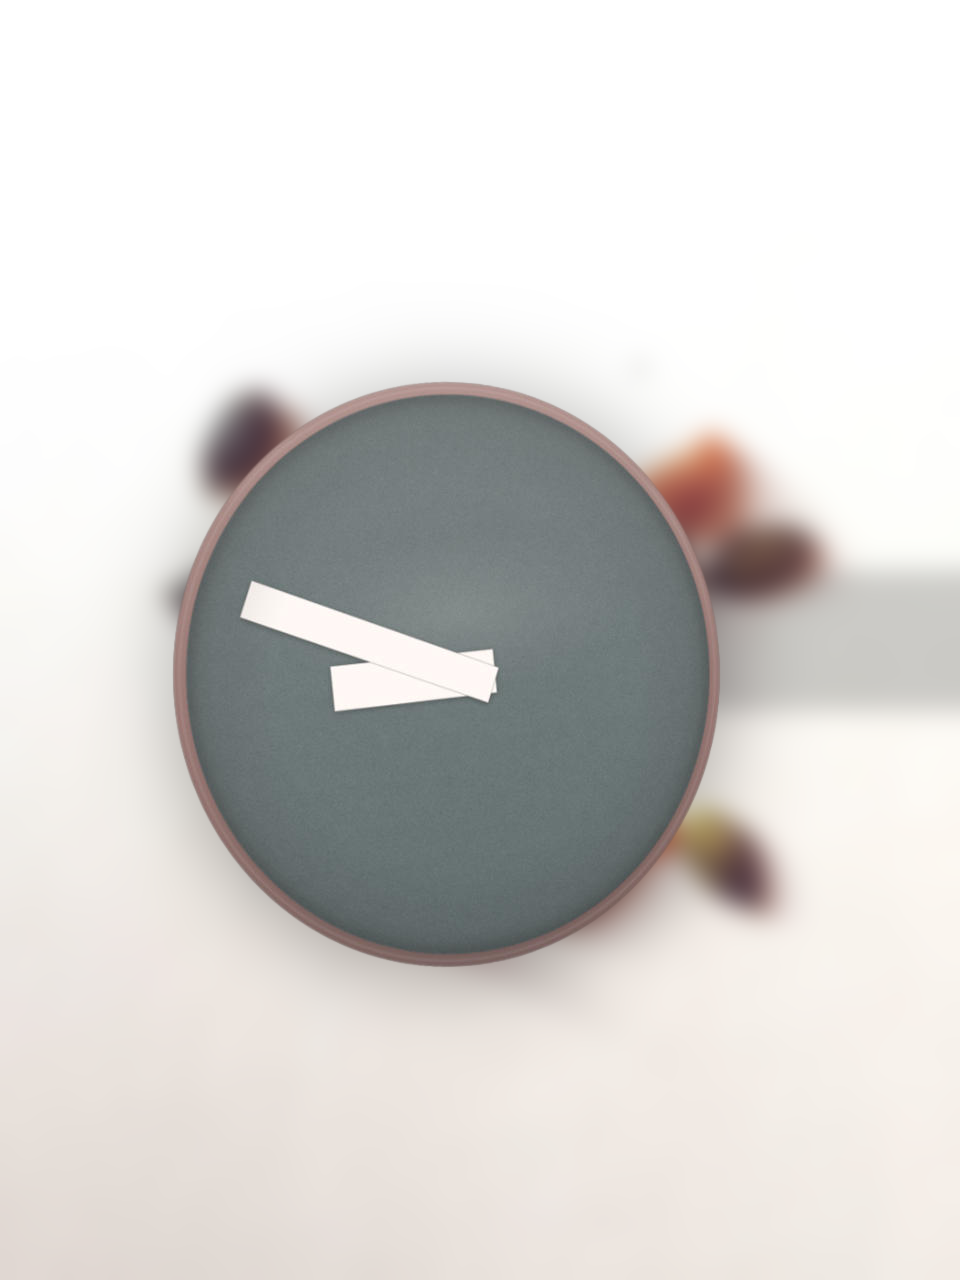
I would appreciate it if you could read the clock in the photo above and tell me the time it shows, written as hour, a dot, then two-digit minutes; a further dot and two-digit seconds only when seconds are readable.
8.48
